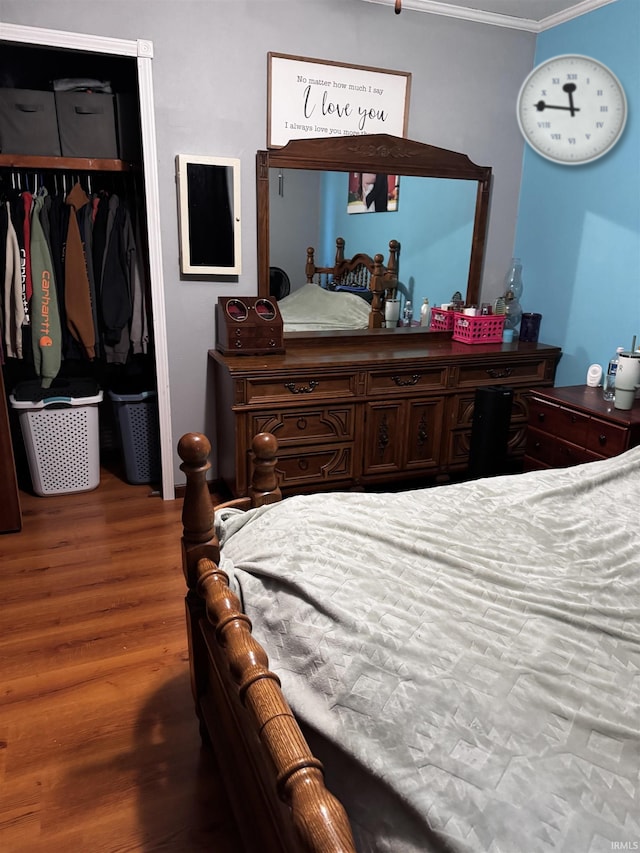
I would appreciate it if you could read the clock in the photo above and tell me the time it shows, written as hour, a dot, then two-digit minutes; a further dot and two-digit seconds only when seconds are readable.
11.46
